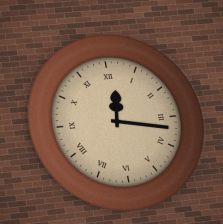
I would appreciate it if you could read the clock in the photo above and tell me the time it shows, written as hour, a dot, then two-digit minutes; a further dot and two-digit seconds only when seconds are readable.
12.17
